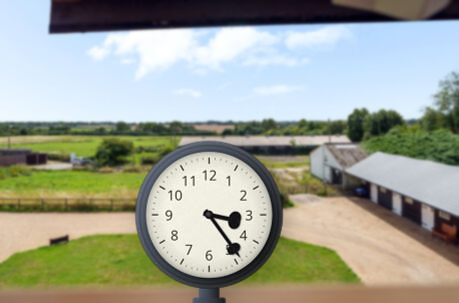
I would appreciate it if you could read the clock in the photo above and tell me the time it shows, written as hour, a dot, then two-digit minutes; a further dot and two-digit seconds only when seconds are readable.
3.24
